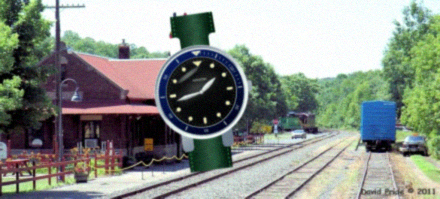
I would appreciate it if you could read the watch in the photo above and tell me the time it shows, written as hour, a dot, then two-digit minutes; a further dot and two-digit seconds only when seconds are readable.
1.43
